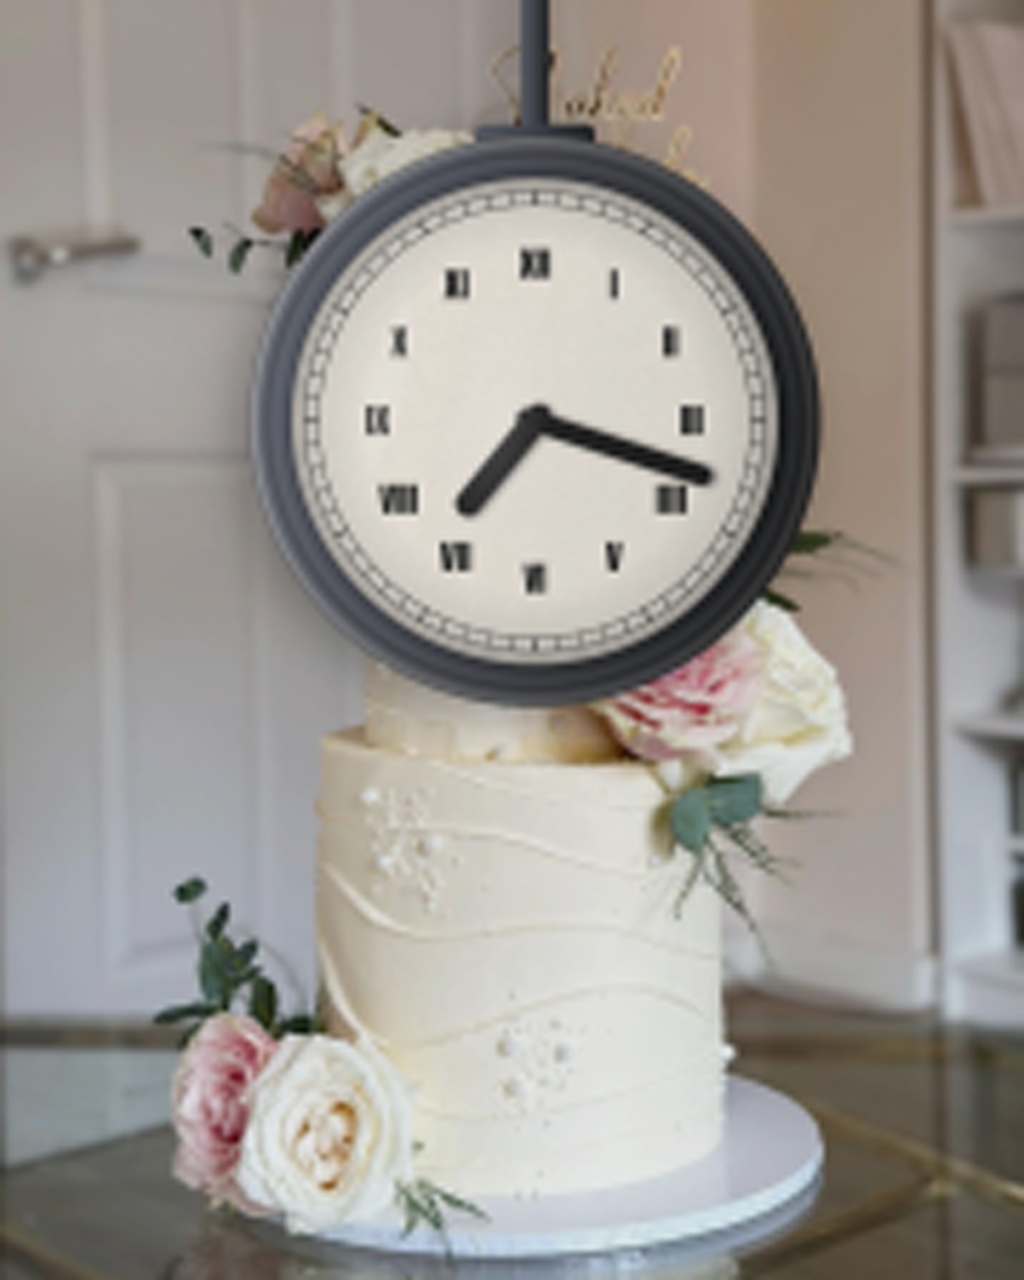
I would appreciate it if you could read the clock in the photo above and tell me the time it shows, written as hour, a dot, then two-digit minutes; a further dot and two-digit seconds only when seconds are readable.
7.18
